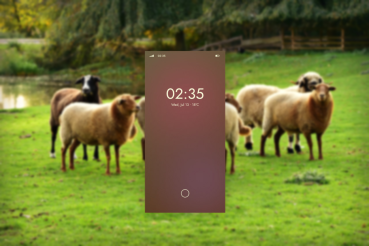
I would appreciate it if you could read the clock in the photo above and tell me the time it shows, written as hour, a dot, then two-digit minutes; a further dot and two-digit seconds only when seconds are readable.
2.35
